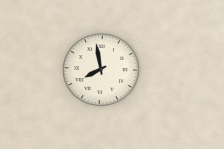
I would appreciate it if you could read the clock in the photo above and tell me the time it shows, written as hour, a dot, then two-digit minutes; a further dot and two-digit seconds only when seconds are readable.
7.58
